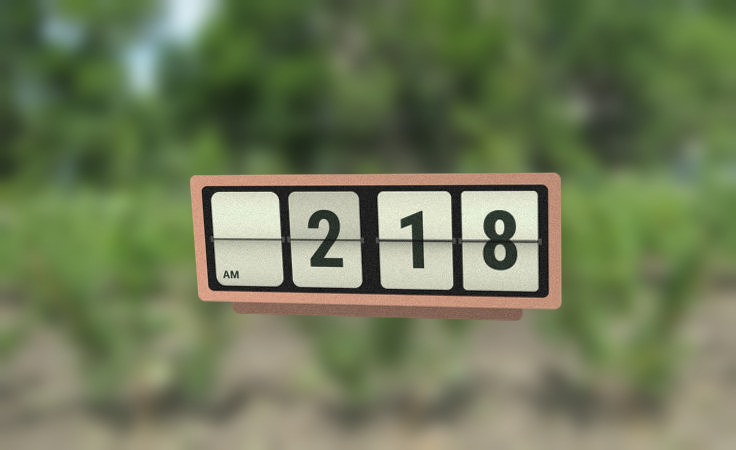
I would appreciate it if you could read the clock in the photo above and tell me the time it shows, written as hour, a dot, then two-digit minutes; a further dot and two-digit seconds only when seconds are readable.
2.18
